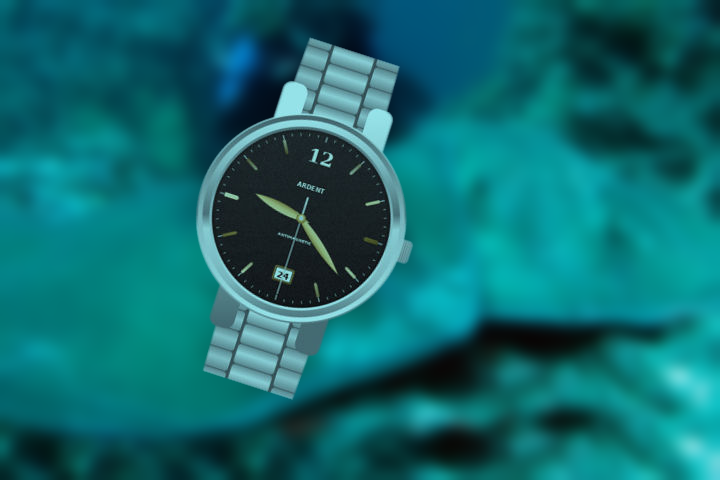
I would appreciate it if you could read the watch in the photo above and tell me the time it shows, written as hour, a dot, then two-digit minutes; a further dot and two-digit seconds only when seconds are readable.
9.21.30
